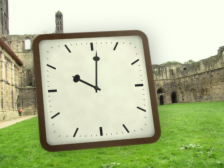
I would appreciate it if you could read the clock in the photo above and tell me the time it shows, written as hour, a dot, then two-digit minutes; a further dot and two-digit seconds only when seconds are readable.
10.01
